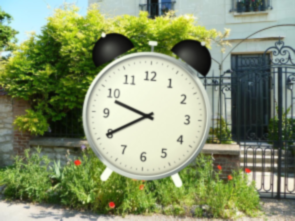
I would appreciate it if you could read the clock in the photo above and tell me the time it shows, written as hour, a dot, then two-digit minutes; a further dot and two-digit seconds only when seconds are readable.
9.40
